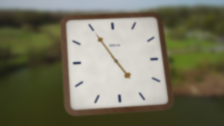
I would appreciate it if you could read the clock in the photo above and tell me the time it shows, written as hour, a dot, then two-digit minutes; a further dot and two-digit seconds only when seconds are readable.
4.55
